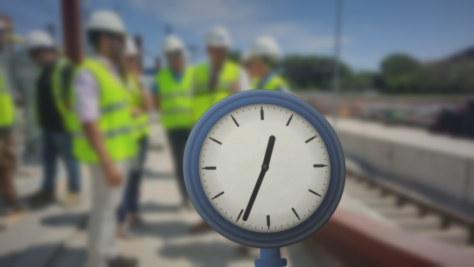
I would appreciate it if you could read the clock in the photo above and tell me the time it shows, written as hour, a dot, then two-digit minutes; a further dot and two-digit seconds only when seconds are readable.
12.34
